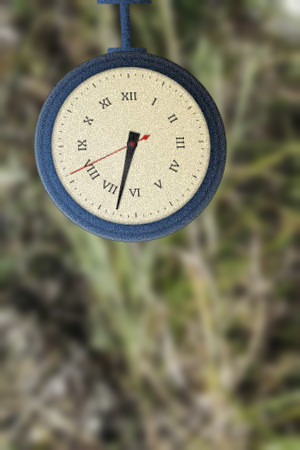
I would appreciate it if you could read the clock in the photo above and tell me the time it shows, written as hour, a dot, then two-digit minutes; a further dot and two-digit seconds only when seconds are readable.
6.32.41
